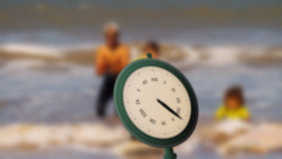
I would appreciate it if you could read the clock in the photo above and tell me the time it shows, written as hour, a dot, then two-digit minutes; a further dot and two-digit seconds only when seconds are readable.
4.22
